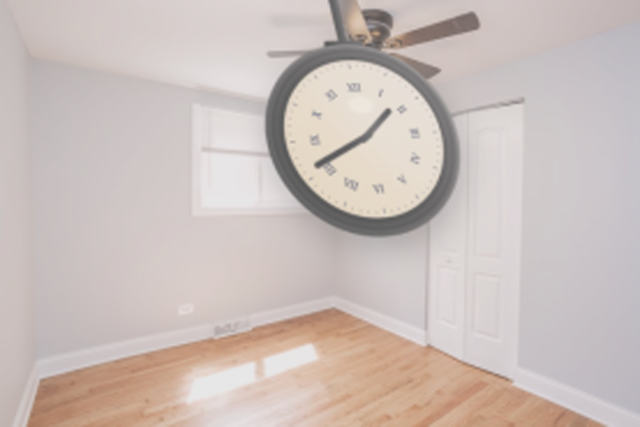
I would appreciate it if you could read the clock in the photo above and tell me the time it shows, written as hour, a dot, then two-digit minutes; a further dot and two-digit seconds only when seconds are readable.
1.41
